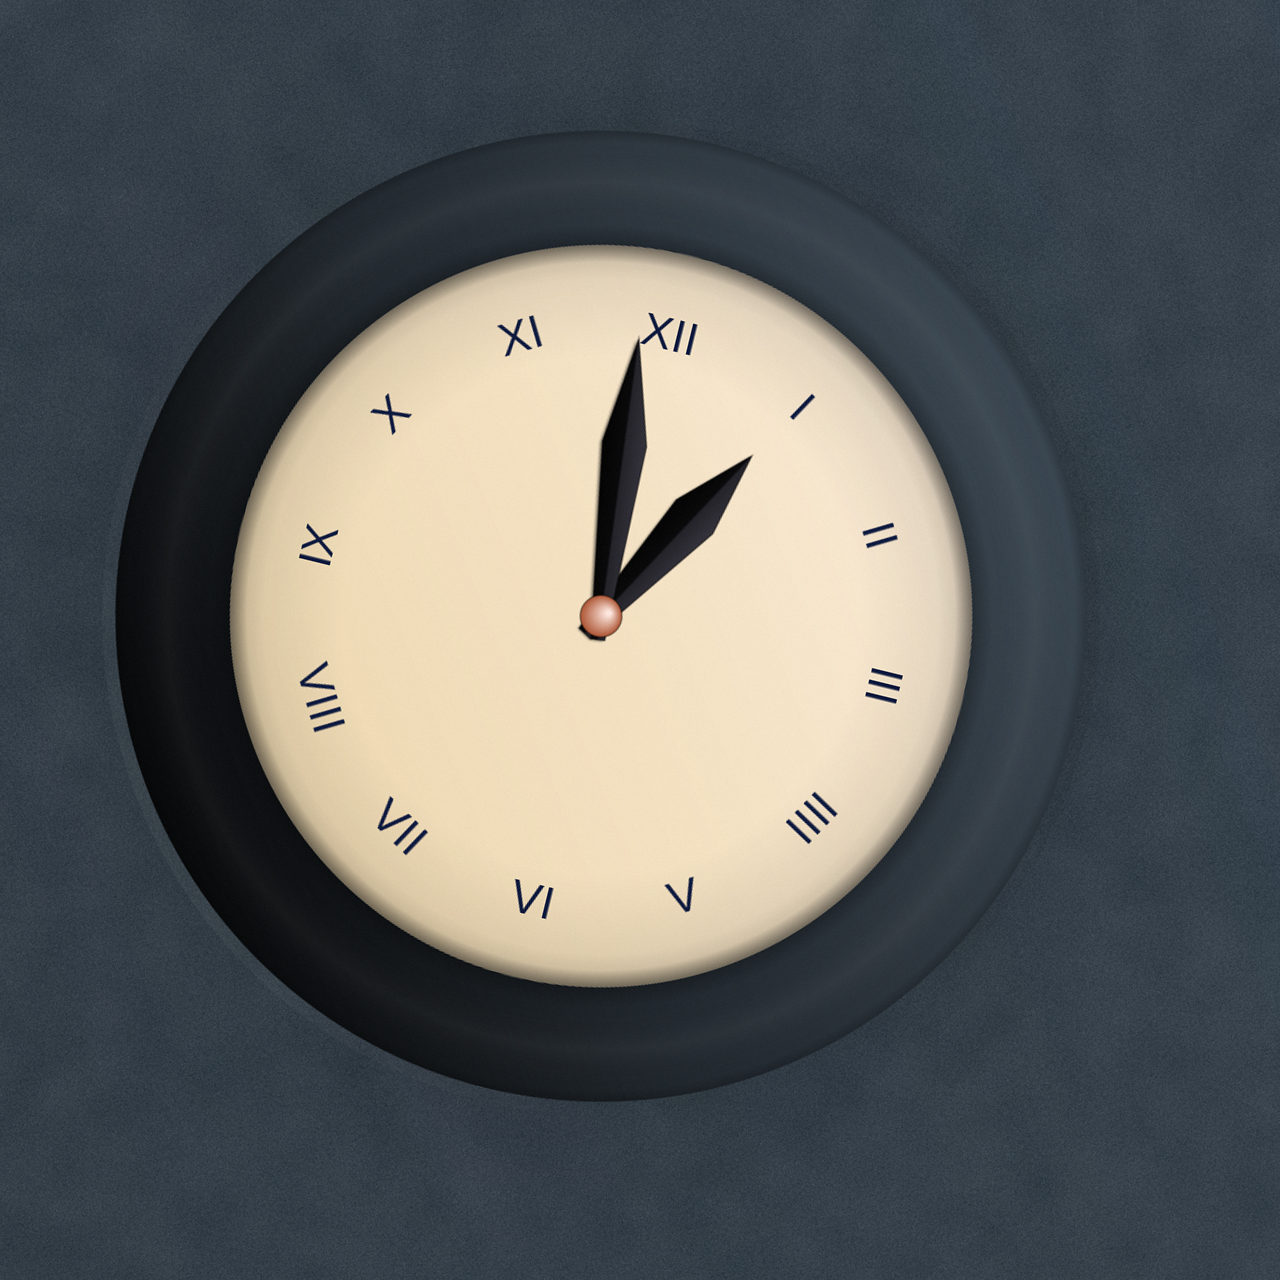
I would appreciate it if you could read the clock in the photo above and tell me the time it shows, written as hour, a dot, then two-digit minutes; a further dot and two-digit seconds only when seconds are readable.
12.59
